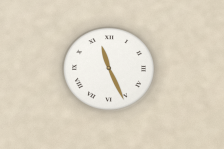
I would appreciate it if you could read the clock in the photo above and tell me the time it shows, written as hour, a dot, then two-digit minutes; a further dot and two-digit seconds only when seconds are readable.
11.26
